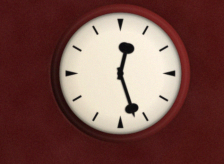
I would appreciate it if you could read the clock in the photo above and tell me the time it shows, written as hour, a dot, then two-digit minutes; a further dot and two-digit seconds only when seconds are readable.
12.27
